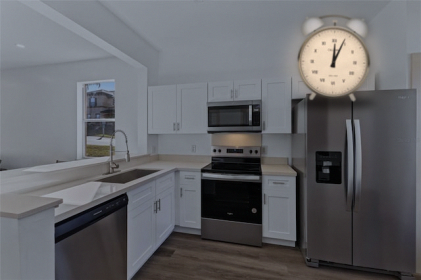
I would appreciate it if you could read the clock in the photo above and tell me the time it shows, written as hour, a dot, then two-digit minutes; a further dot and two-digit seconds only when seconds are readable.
12.04
